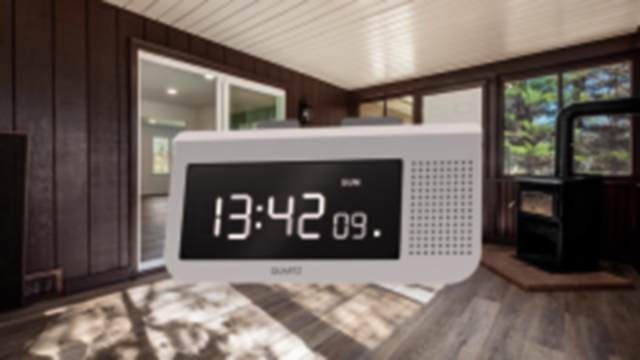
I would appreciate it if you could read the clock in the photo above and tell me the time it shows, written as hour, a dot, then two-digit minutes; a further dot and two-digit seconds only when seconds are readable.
13.42.09
